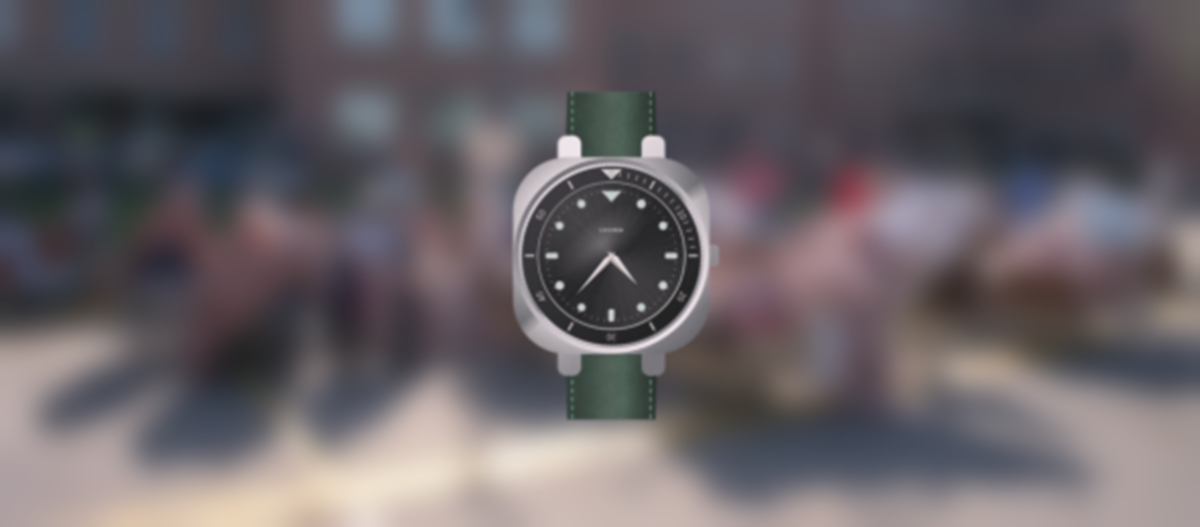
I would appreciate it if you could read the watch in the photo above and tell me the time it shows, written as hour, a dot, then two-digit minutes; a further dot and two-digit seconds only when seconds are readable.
4.37
